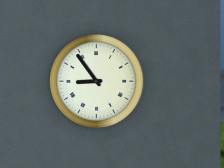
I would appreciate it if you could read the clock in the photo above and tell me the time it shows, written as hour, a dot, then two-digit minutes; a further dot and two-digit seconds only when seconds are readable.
8.54
